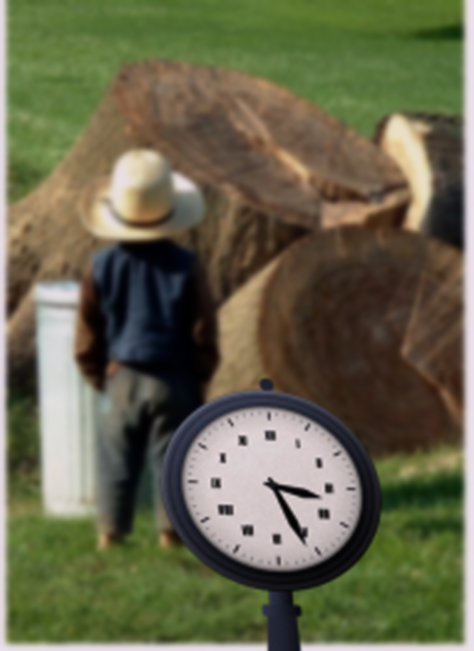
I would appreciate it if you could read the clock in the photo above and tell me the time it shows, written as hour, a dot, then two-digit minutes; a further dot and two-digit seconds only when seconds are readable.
3.26
